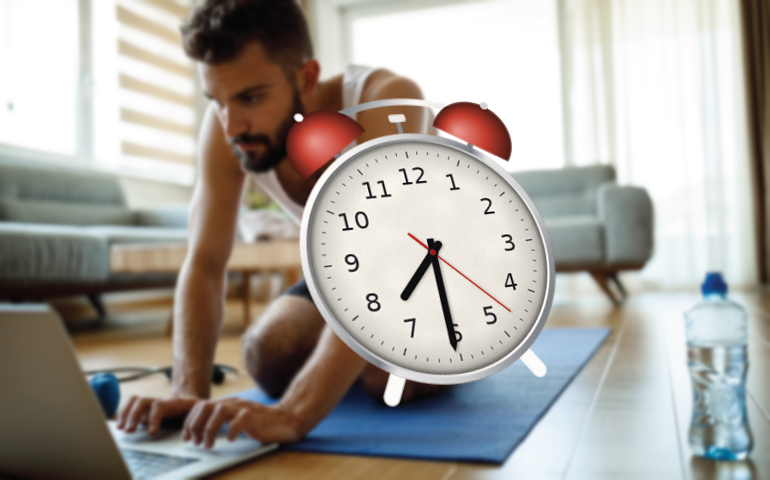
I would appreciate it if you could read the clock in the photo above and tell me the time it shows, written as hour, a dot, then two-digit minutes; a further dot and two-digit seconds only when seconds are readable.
7.30.23
